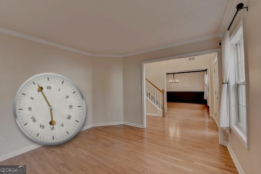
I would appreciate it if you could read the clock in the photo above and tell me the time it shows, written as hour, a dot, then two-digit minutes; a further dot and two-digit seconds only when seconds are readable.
5.56
